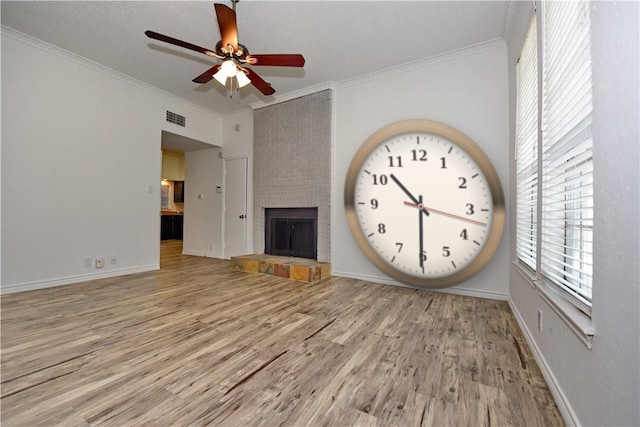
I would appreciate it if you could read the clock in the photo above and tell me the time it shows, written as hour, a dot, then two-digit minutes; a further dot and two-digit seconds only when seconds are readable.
10.30.17
